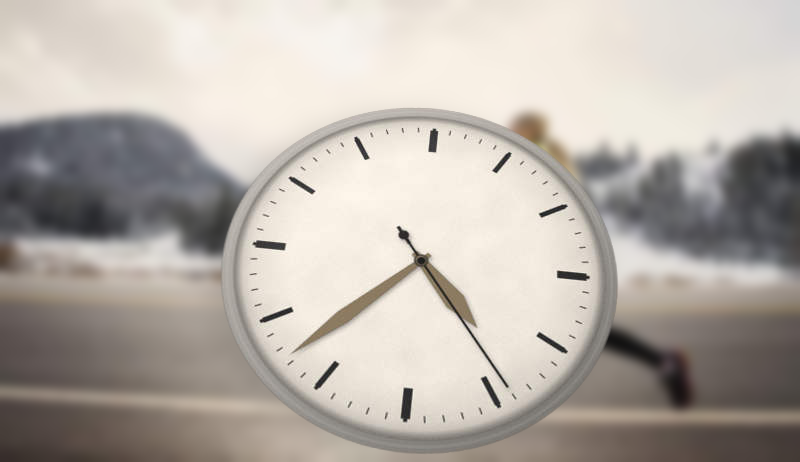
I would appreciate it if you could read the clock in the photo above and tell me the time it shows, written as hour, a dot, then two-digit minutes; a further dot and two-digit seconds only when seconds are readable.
4.37.24
